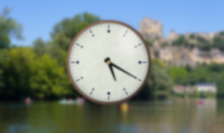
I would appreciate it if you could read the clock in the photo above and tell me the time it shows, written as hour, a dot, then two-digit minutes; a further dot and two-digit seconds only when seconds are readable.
5.20
